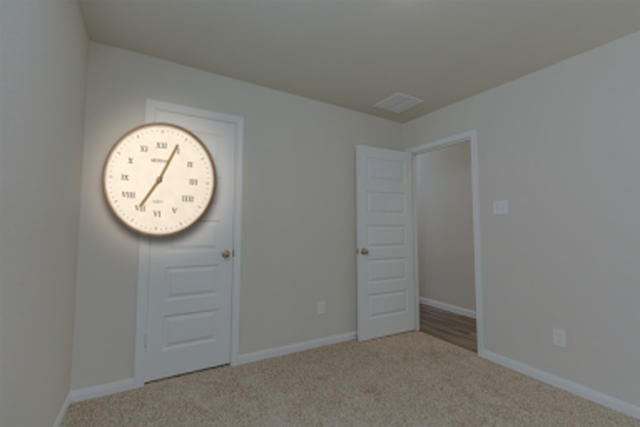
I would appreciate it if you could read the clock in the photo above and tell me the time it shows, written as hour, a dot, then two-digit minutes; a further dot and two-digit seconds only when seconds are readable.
7.04
